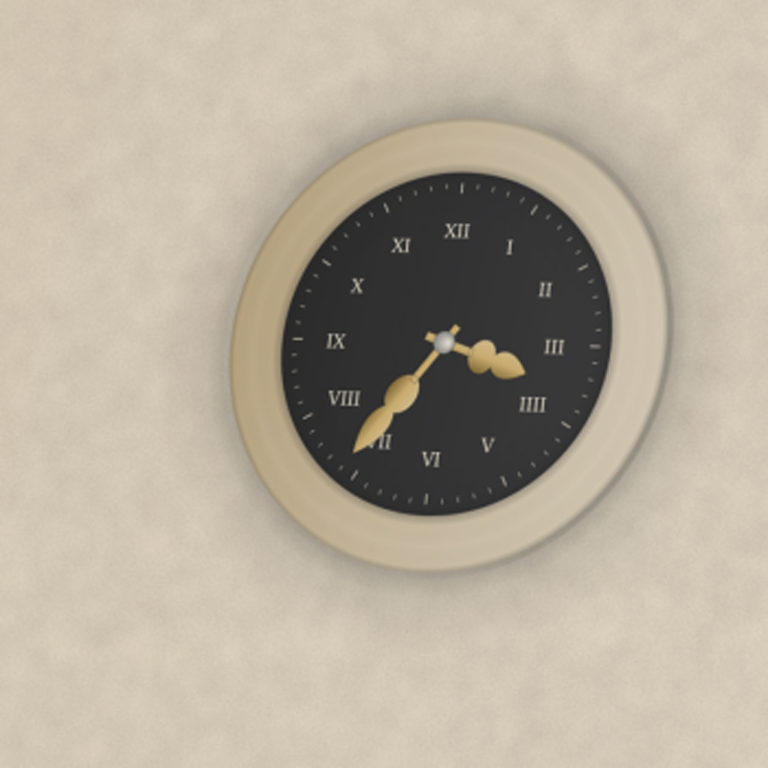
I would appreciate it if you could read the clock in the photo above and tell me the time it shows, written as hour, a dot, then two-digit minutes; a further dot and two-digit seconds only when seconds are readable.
3.36
